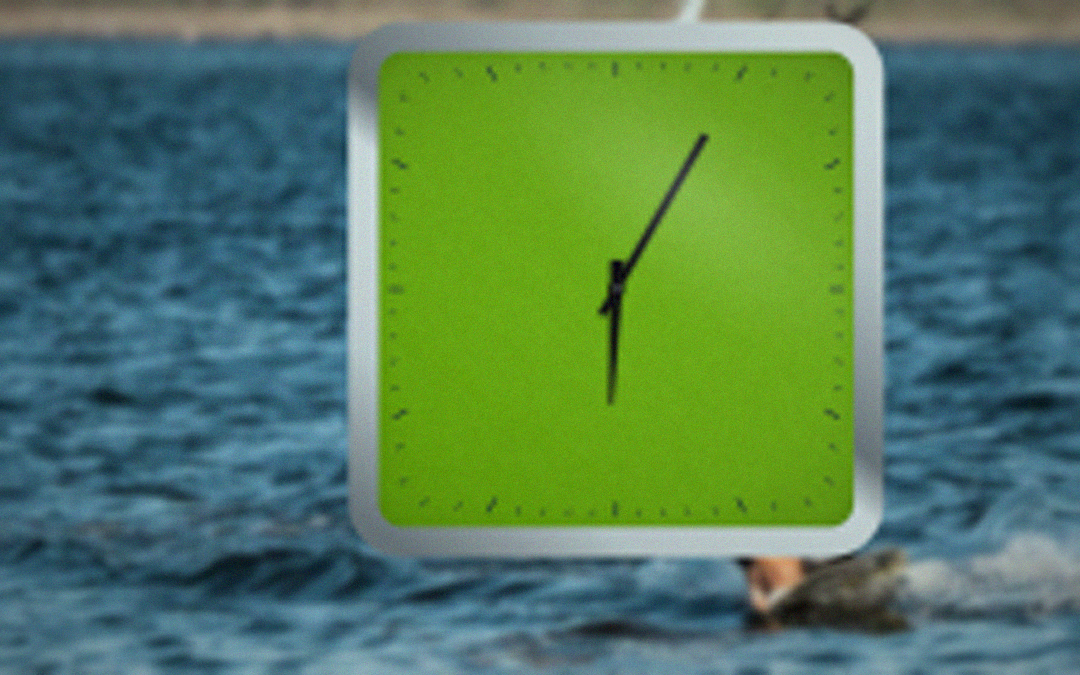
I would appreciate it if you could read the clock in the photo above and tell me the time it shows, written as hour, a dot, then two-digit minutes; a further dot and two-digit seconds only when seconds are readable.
6.05
